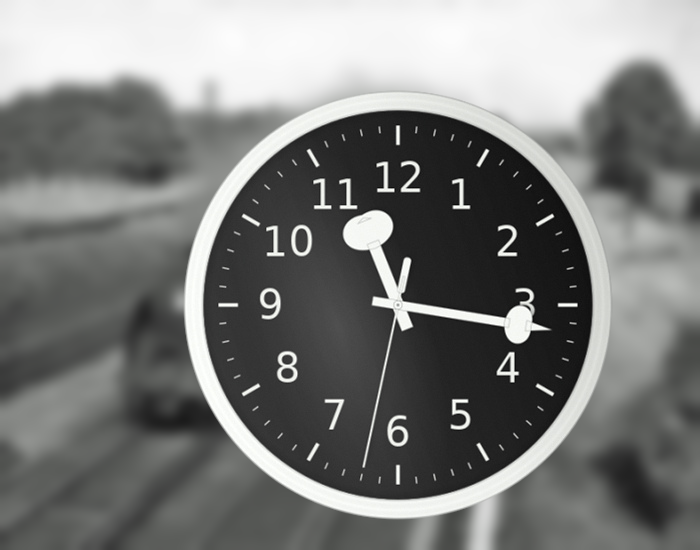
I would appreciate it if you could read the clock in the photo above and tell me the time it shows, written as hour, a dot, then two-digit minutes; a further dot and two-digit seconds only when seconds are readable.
11.16.32
